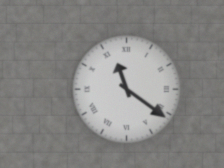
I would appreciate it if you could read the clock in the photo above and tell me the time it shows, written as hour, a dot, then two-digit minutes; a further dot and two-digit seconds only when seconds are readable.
11.21
